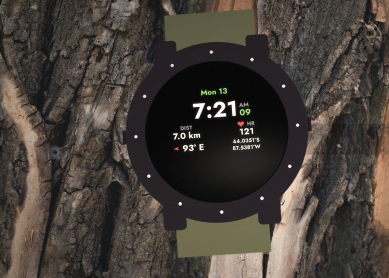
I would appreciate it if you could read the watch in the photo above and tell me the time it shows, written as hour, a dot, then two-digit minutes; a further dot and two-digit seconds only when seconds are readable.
7.21.09
